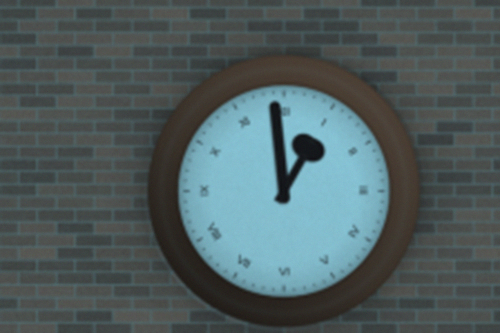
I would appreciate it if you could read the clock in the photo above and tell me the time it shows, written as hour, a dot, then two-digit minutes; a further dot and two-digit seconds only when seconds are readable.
12.59
